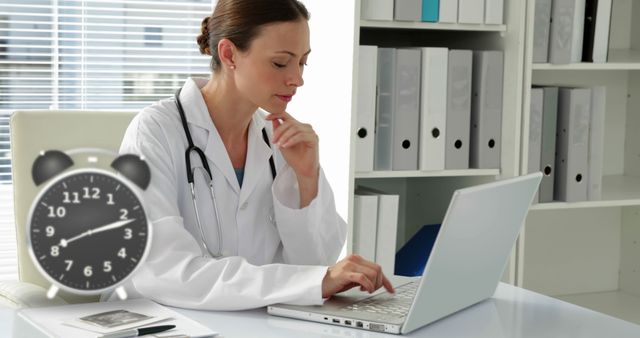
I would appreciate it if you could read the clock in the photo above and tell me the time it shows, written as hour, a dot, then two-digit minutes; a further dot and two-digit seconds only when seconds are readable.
8.12
